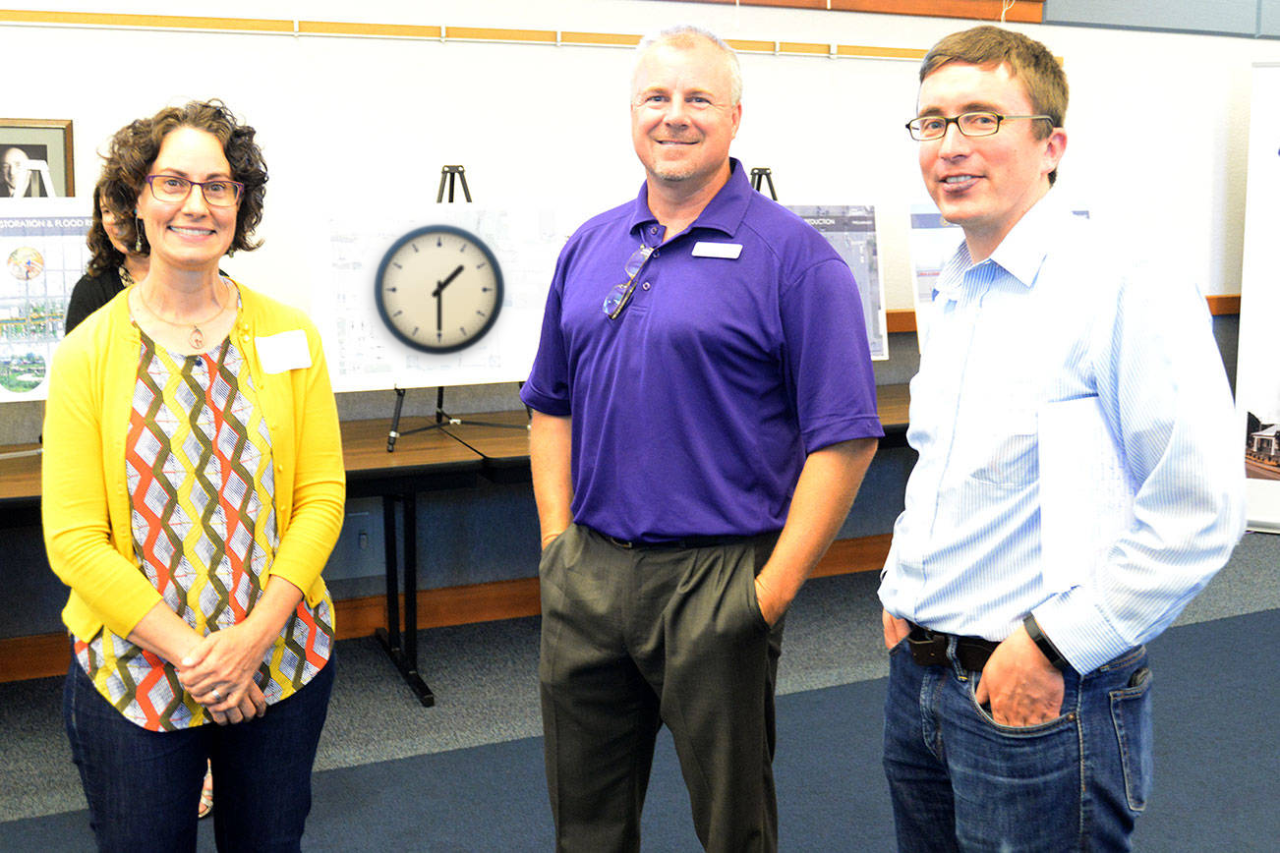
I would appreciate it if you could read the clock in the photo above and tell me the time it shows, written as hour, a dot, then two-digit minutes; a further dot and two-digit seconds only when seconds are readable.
1.30
